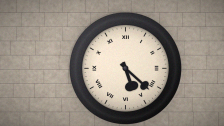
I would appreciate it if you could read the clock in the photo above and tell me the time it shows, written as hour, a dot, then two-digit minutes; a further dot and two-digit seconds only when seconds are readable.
5.22
